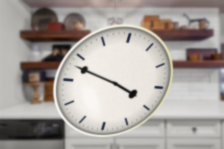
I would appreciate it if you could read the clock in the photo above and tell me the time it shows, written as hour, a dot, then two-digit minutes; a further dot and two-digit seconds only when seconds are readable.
3.48
